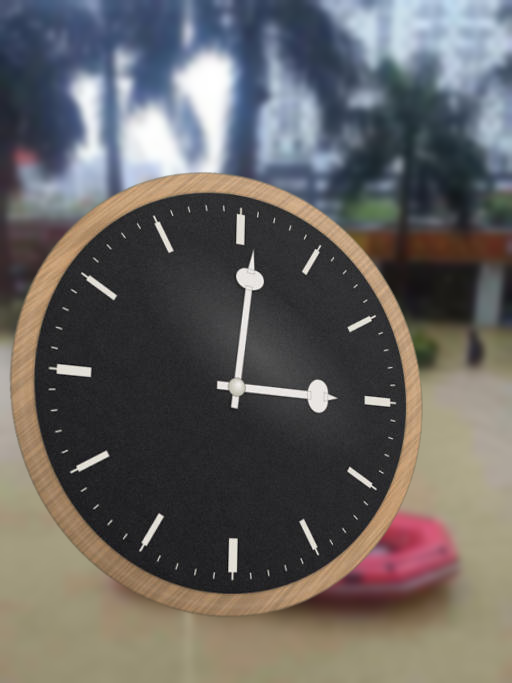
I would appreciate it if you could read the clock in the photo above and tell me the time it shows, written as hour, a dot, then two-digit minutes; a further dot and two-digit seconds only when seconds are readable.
3.01
